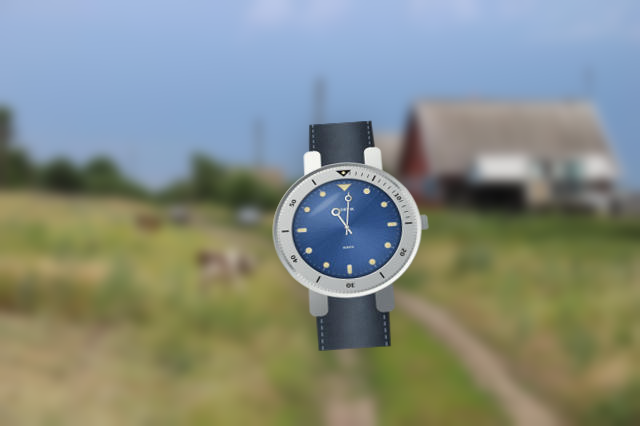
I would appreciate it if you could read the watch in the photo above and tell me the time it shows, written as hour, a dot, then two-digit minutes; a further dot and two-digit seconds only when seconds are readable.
11.01
